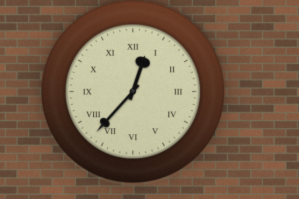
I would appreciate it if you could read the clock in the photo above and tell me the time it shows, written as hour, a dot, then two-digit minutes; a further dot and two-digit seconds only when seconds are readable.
12.37
